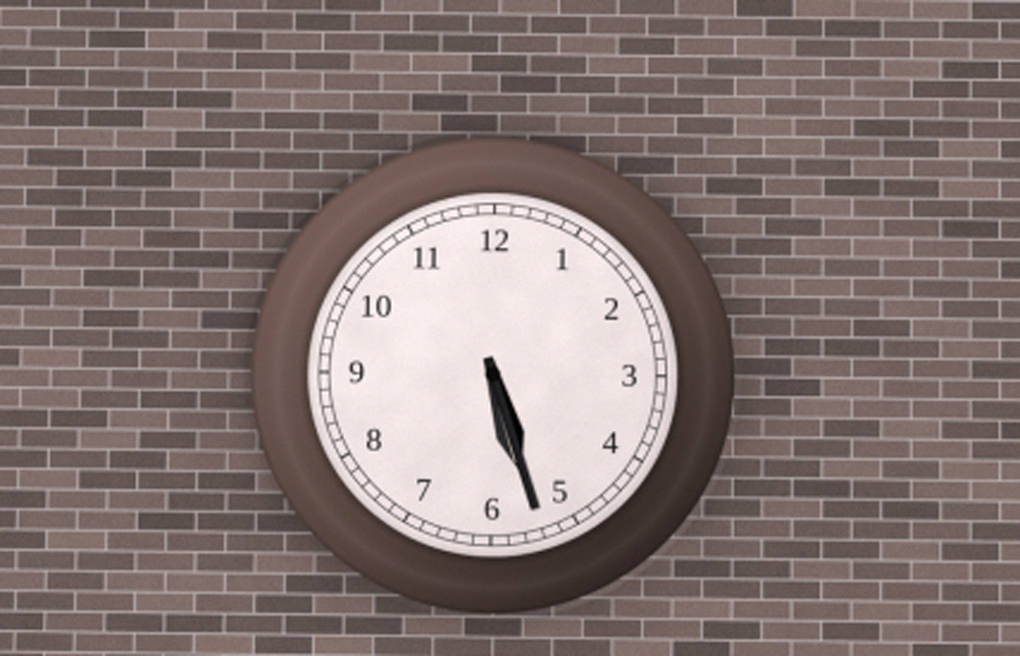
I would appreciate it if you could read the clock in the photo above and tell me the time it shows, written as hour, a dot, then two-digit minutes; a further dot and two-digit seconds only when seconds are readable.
5.27
